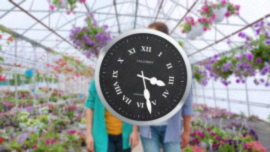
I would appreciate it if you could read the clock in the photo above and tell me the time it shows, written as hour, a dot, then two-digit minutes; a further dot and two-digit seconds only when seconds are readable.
3.27
